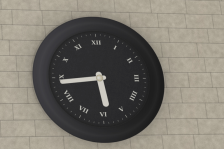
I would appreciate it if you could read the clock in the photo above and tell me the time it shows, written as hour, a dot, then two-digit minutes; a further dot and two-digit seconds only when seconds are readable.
5.44
